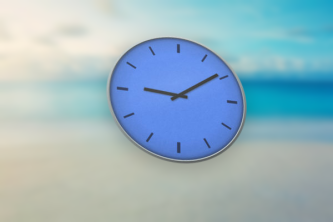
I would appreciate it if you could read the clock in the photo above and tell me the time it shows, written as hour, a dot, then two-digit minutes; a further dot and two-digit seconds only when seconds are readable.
9.09
